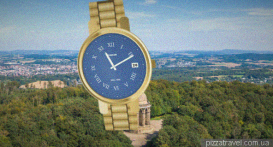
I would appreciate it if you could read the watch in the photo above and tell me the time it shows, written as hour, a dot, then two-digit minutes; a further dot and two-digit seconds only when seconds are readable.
11.11
